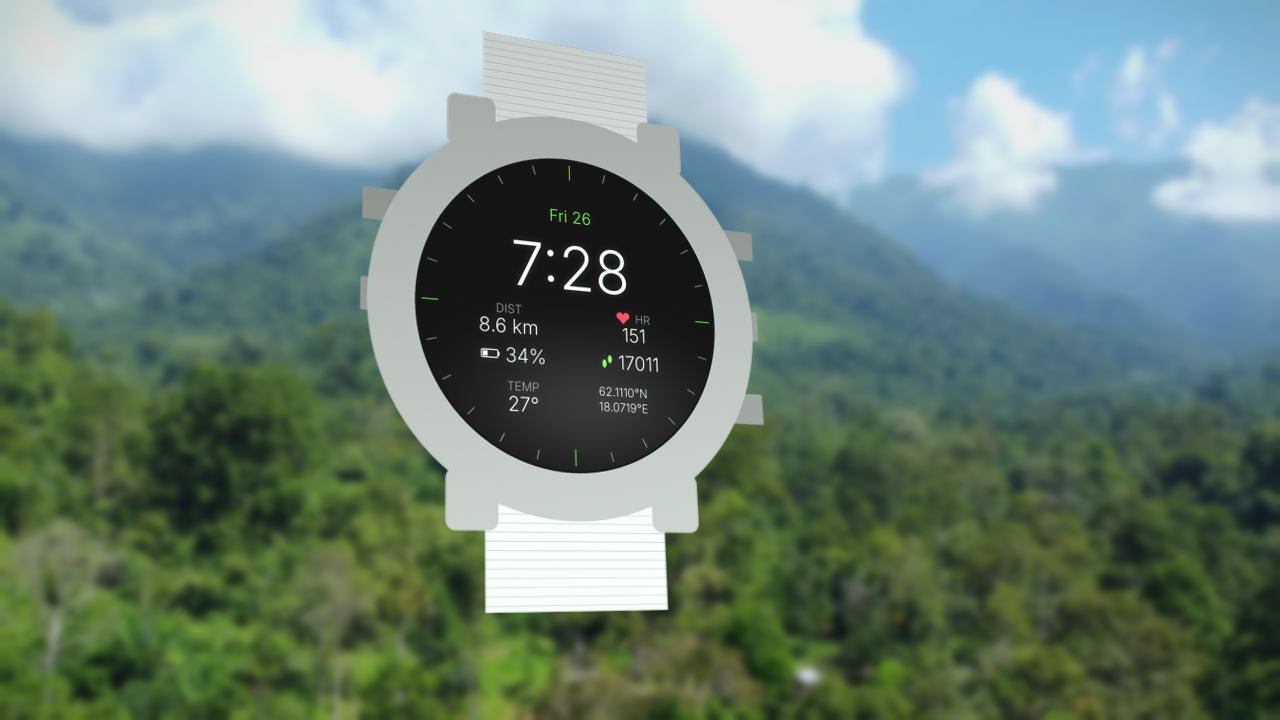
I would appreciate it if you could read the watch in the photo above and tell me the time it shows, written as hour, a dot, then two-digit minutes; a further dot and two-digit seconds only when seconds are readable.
7.28
